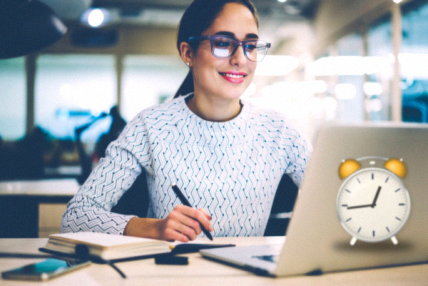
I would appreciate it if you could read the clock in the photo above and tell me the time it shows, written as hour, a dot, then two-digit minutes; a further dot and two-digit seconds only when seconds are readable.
12.44
